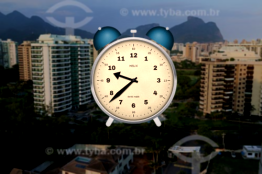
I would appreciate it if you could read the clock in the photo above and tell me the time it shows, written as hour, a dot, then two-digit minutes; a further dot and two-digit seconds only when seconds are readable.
9.38
